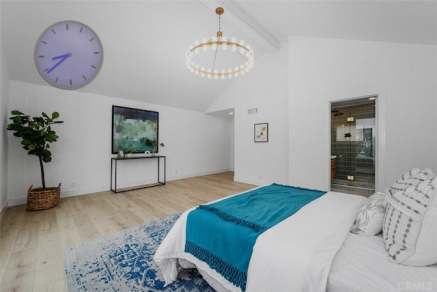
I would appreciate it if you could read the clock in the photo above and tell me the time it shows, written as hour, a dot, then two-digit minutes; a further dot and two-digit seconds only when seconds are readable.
8.39
